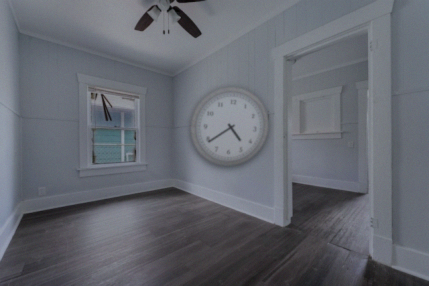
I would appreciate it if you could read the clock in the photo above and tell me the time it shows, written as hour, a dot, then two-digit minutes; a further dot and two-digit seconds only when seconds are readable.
4.39
